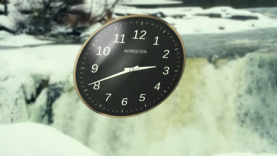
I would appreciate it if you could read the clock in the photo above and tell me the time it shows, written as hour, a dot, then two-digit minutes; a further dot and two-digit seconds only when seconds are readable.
2.41
